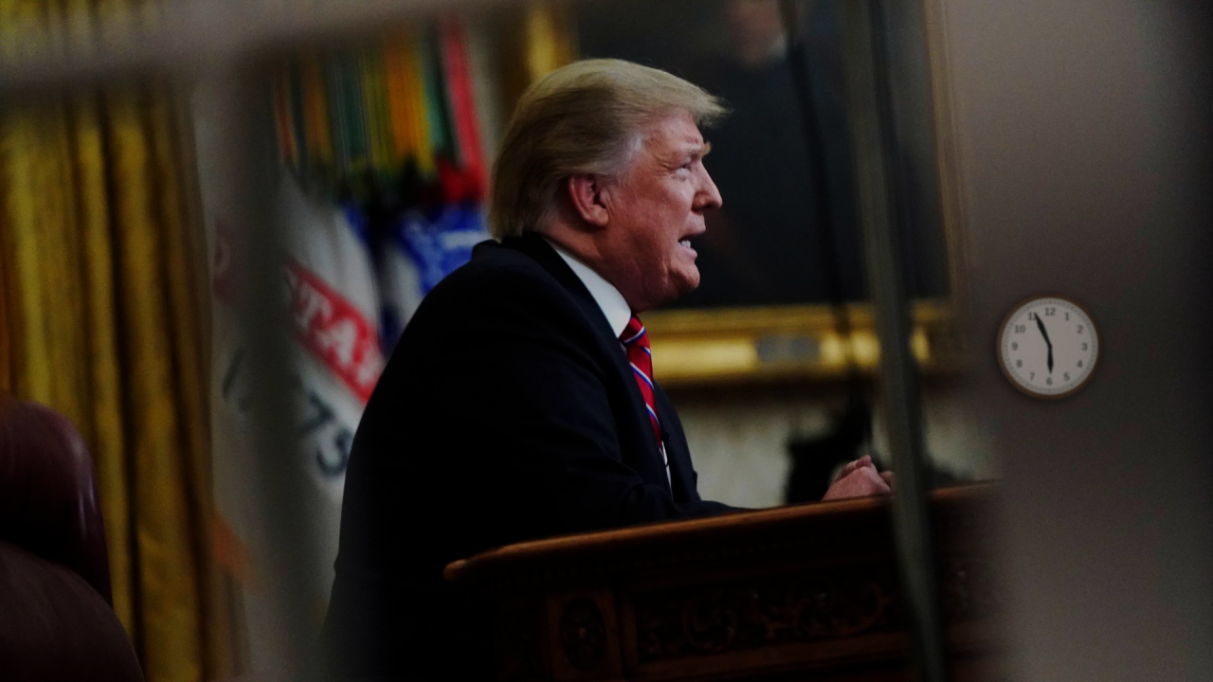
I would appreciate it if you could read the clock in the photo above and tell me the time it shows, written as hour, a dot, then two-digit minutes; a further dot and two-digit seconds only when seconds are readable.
5.56
